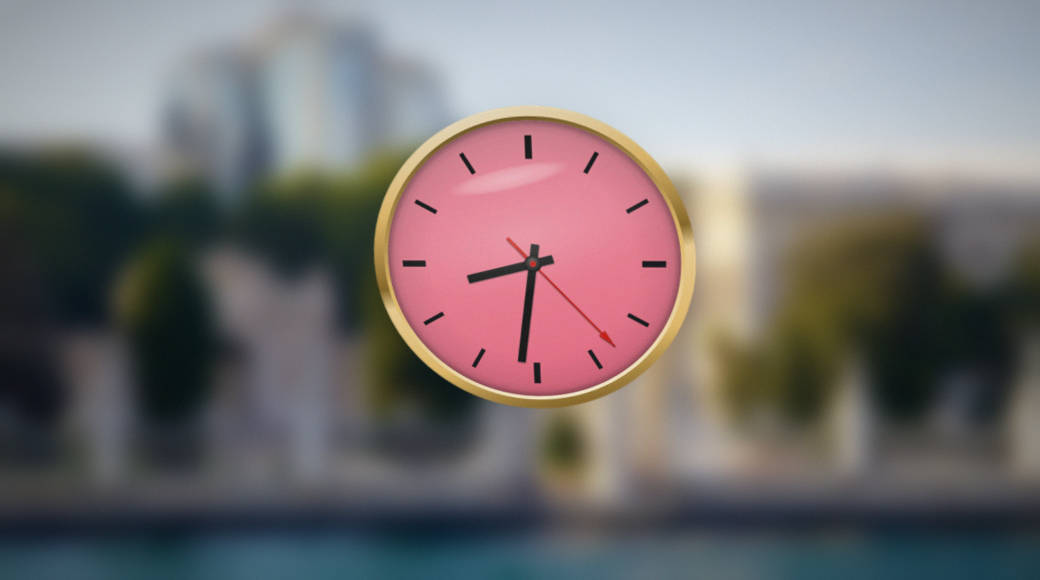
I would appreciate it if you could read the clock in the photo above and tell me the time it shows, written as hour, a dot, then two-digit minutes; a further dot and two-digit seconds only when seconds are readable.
8.31.23
